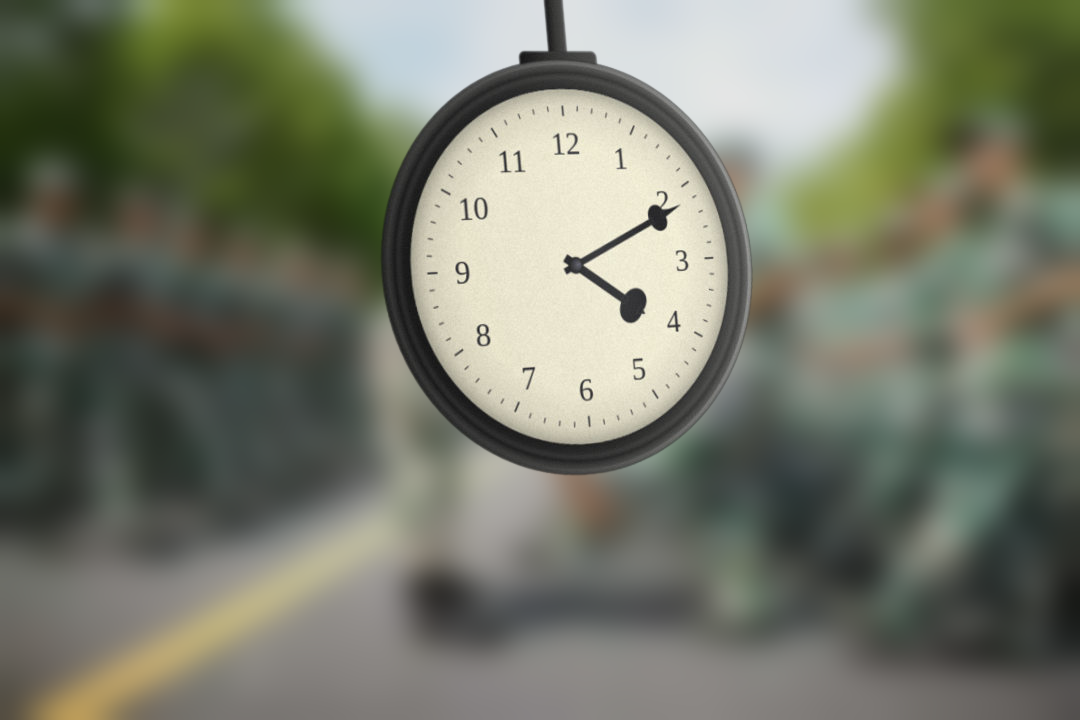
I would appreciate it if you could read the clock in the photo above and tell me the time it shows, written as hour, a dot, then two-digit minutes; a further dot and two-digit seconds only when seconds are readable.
4.11
